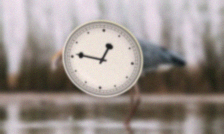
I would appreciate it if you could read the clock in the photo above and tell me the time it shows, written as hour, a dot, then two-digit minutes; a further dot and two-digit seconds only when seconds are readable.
12.46
